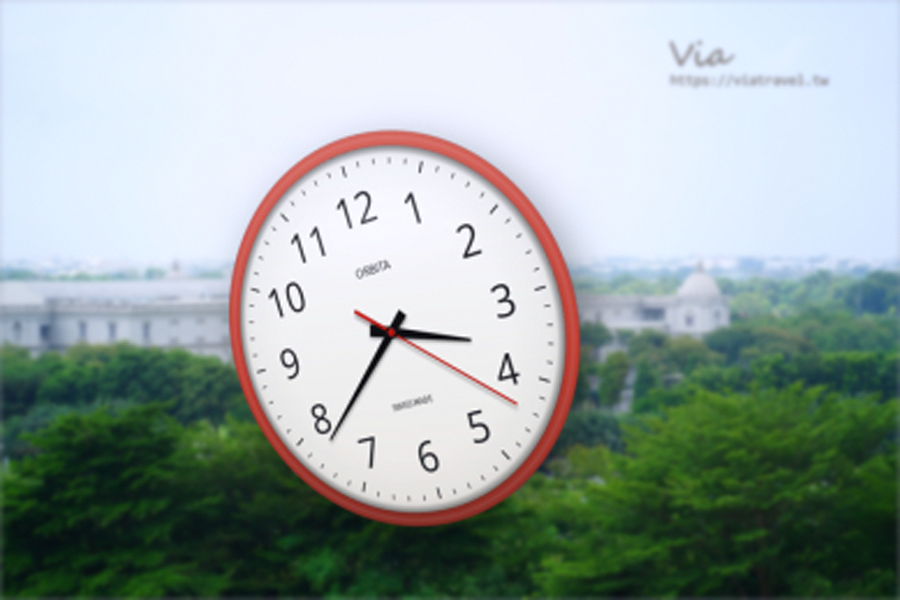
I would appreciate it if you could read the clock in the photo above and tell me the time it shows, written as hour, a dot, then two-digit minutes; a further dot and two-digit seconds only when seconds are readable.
3.38.22
